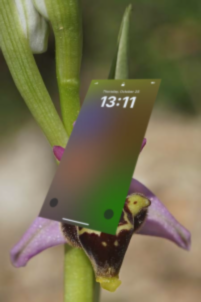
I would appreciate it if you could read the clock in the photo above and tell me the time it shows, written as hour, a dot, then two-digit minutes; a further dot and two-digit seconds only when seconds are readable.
13.11
